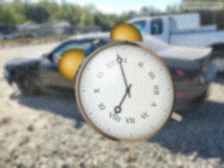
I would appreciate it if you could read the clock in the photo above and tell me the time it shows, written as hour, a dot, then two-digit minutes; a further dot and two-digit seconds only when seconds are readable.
8.03
